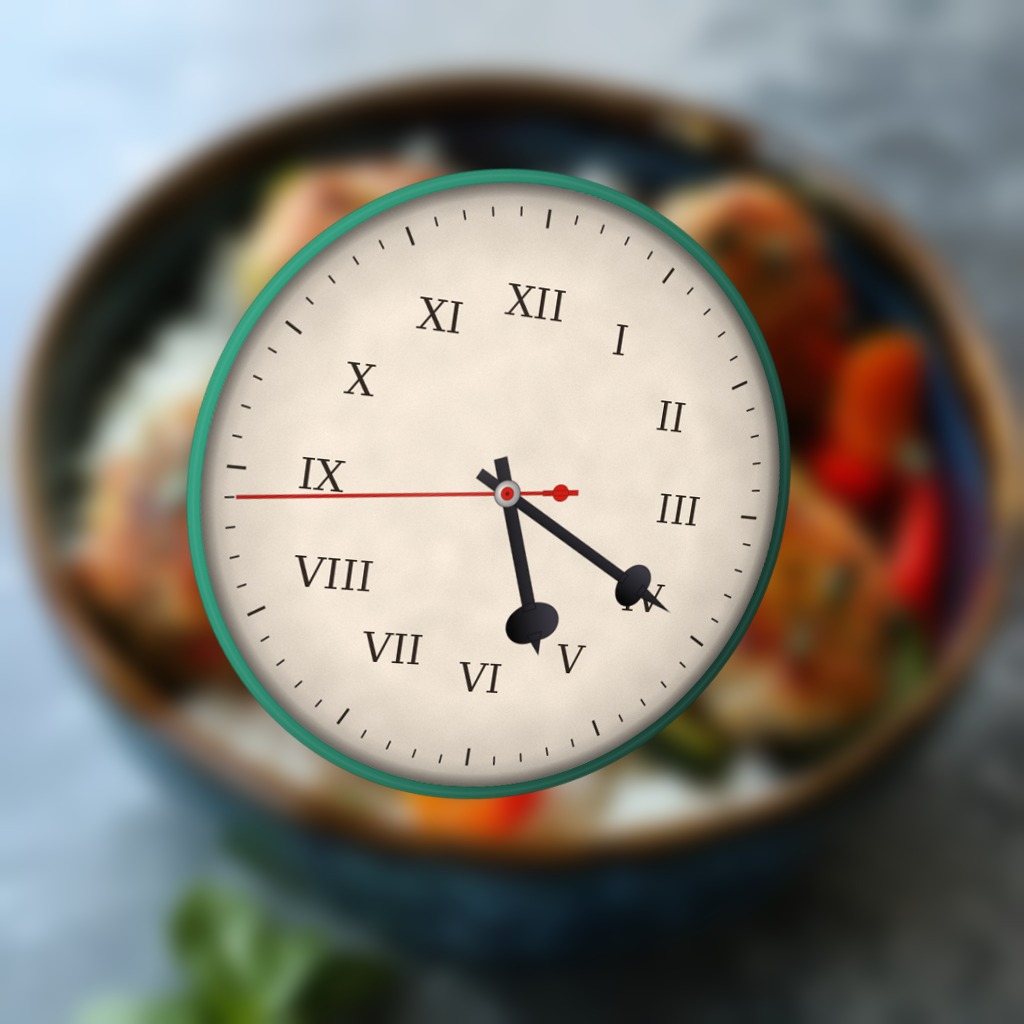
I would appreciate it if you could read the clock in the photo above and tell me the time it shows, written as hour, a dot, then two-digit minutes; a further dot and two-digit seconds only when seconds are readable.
5.19.44
